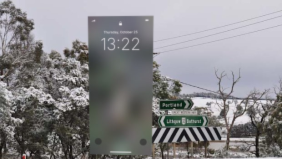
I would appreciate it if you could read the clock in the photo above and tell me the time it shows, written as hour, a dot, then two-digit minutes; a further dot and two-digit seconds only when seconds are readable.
13.22
